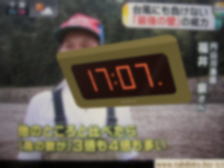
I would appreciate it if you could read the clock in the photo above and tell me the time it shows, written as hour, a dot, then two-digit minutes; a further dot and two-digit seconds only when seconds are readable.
17.07
